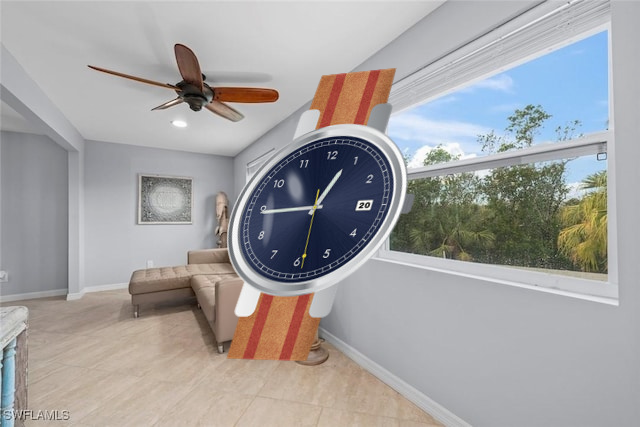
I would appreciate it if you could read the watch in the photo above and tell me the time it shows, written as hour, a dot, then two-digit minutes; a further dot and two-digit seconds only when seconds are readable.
12.44.29
